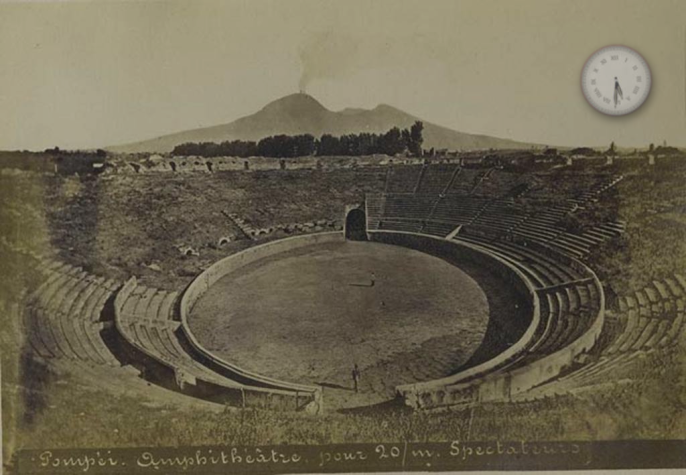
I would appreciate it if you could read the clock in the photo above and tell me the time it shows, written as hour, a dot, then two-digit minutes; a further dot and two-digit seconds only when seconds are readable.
5.31
